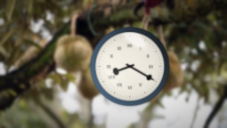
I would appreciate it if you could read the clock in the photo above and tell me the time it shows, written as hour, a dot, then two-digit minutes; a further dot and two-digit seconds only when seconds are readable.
8.20
